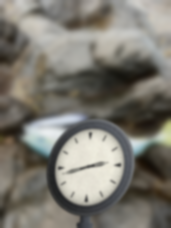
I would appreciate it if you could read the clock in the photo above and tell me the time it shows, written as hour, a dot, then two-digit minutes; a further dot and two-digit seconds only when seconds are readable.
2.43
